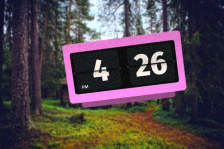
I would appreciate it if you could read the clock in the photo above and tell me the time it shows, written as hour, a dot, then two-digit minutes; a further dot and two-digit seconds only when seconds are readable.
4.26
